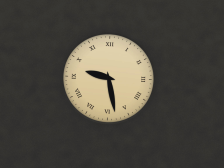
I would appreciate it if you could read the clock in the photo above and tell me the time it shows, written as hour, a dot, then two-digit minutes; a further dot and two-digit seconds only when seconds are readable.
9.28
